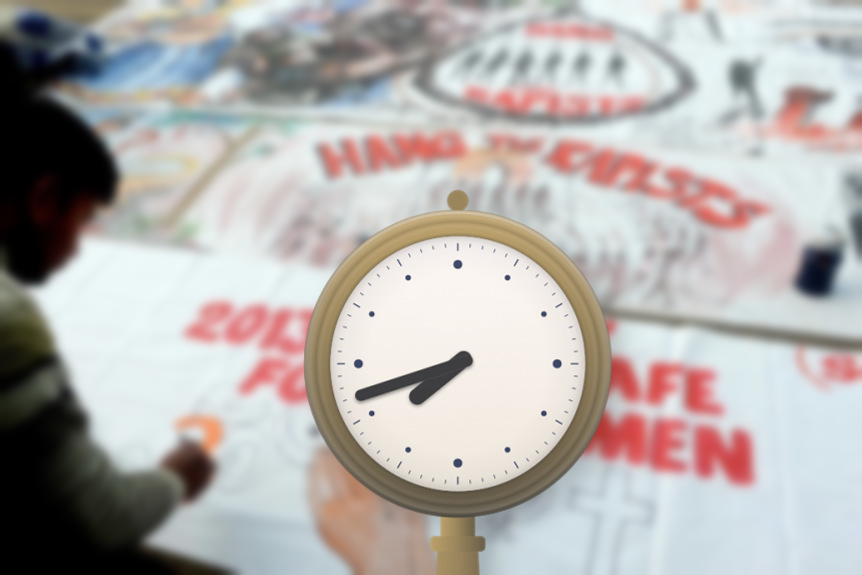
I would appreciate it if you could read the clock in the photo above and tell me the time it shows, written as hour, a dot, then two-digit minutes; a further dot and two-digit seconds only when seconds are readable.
7.42
